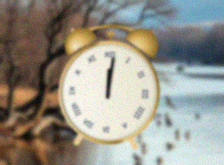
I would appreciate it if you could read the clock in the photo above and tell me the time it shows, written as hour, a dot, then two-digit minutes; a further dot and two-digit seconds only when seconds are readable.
12.01
